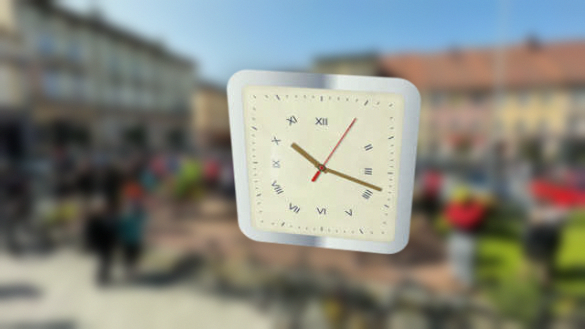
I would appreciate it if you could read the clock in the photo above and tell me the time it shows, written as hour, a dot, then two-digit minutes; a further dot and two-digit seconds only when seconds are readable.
10.18.05
